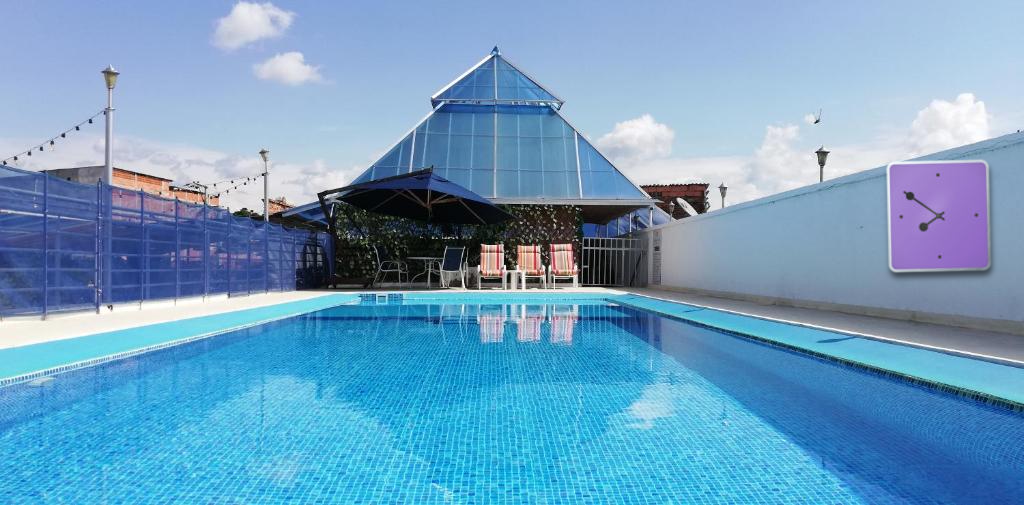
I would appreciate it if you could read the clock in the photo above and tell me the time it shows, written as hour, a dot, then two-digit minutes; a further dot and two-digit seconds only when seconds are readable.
7.51
